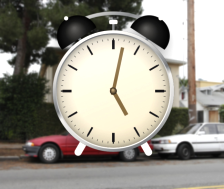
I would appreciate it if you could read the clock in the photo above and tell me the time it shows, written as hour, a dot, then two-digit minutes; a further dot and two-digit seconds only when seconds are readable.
5.02
